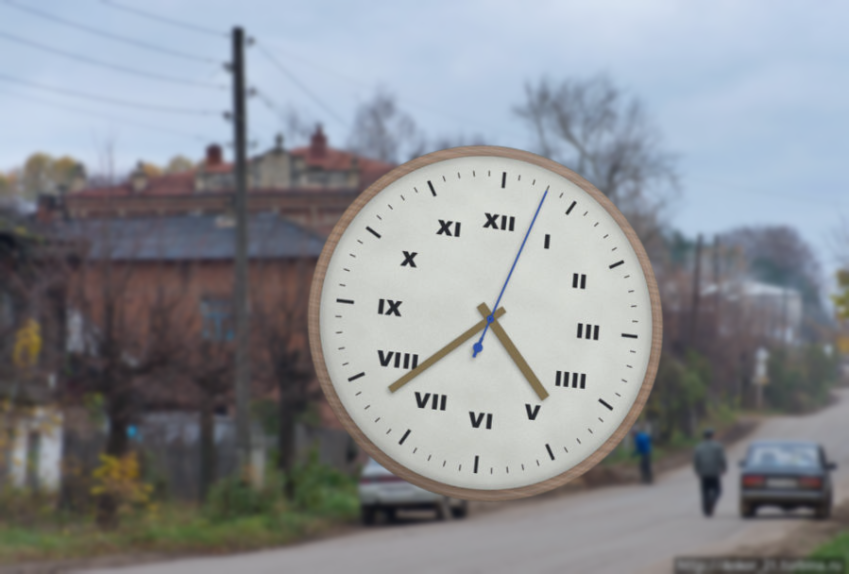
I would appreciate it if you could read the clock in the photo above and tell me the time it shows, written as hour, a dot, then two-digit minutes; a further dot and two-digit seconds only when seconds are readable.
4.38.03
